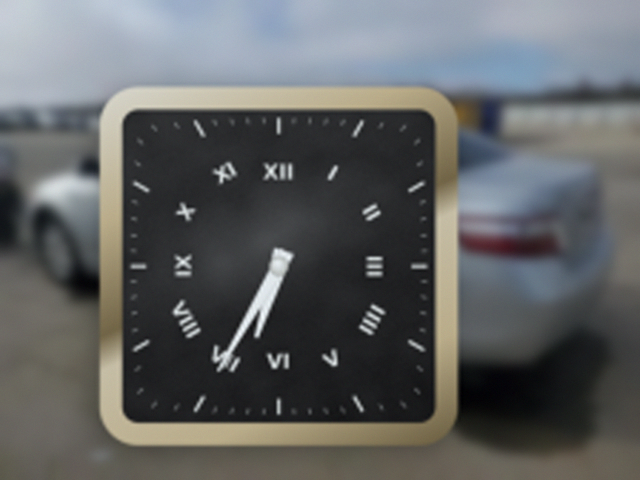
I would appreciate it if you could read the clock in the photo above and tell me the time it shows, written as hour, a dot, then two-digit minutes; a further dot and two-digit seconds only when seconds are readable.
6.35
